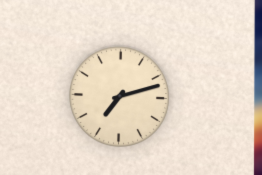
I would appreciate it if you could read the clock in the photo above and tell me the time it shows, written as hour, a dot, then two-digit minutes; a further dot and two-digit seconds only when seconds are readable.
7.12
